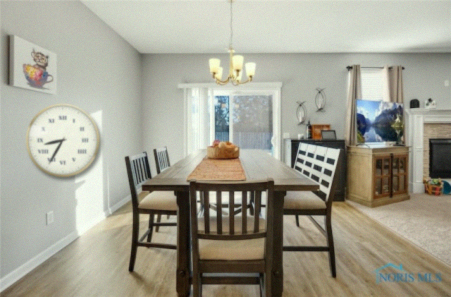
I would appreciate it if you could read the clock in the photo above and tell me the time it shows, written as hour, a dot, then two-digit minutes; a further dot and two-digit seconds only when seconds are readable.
8.35
